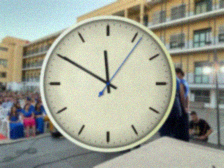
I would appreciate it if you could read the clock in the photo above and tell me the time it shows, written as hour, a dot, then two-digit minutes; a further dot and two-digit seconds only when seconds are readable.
11.50.06
